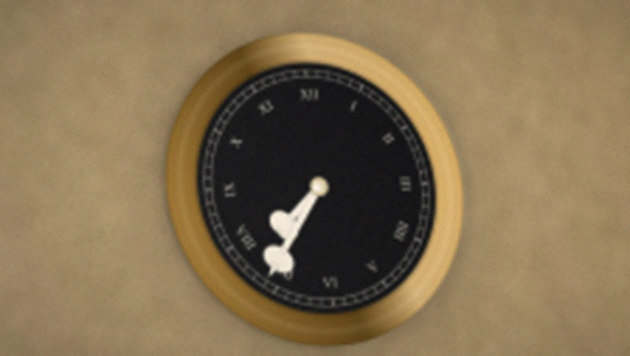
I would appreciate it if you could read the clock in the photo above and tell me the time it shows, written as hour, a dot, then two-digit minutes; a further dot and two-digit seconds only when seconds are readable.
7.36
